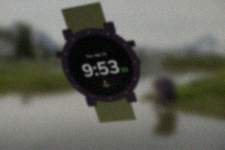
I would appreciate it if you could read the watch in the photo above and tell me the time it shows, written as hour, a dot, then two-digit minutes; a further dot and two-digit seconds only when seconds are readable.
9.53
